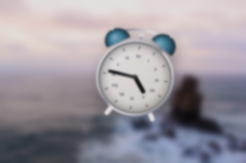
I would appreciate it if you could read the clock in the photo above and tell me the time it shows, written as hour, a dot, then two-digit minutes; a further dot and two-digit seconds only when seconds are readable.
4.46
